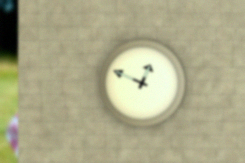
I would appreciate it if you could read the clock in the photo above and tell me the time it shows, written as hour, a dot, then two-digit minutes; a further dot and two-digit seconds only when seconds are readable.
12.49
